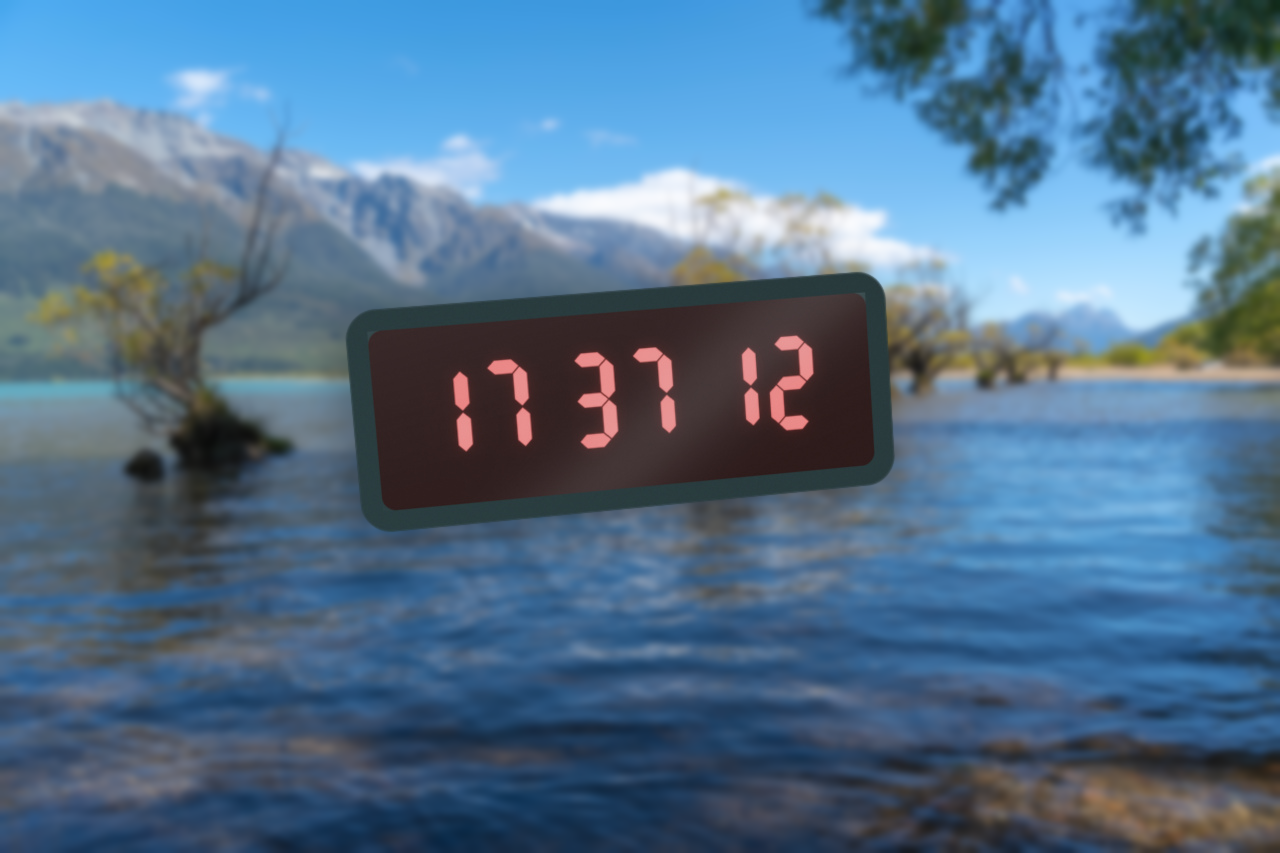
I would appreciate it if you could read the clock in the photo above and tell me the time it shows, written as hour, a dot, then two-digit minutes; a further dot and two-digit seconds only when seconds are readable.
17.37.12
